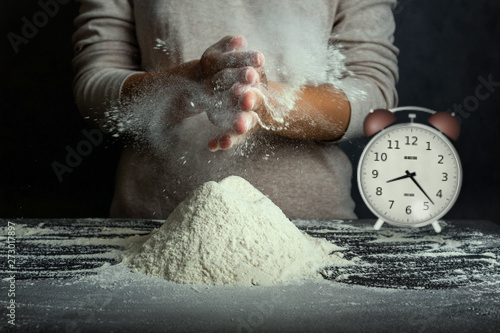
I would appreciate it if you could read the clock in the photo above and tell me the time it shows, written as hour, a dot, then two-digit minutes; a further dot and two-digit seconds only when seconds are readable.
8.23
